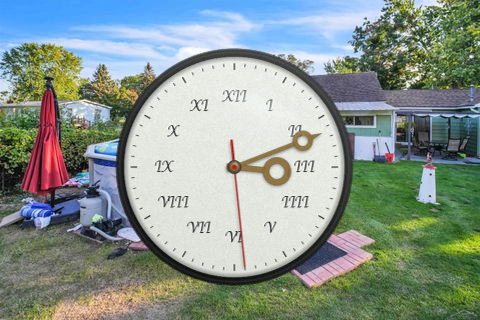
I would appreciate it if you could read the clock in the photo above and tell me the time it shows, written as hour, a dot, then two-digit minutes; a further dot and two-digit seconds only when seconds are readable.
3.11.29
